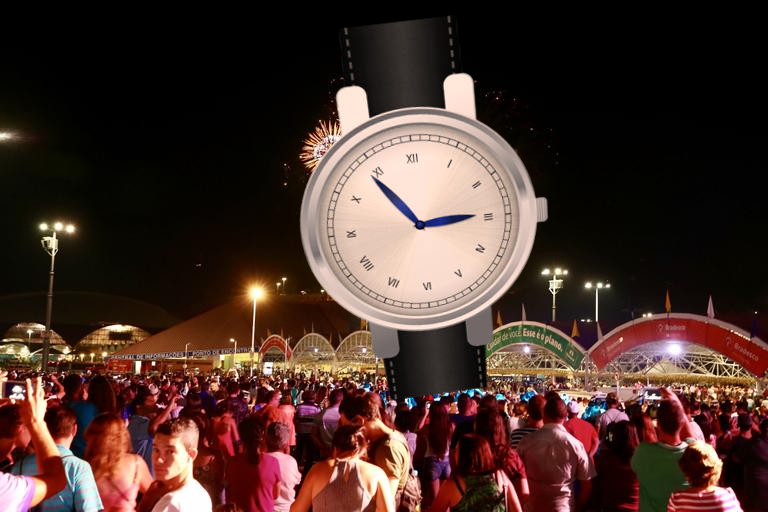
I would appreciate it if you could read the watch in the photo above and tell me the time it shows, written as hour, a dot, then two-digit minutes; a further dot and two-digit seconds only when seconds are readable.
2.54
